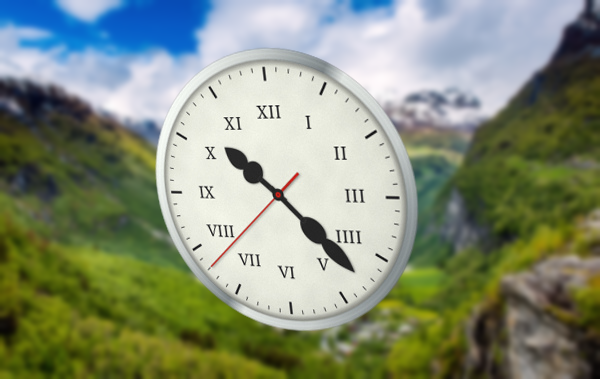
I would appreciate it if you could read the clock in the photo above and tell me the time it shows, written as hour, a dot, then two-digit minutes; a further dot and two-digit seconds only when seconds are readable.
10.22.38
